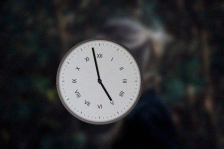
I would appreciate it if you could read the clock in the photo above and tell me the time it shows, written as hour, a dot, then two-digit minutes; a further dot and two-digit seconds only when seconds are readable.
4.58
